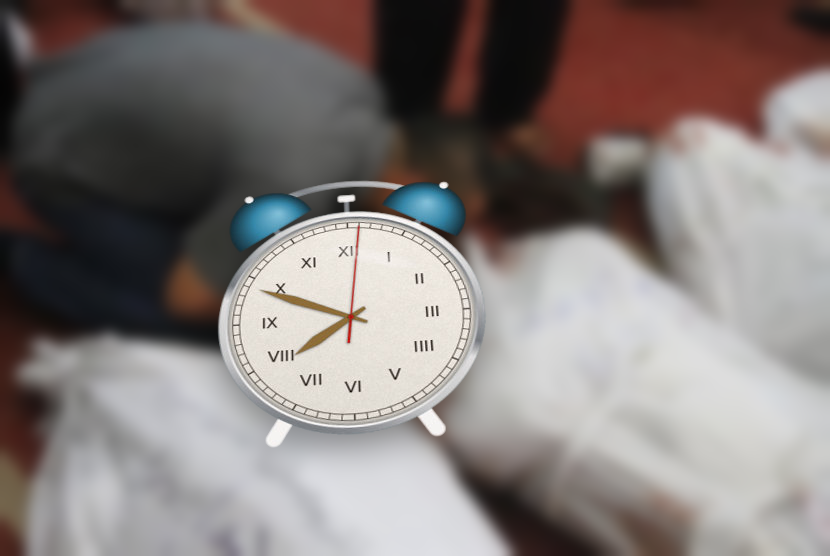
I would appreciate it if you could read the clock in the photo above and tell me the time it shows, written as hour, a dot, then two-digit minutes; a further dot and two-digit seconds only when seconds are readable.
7.49.01
